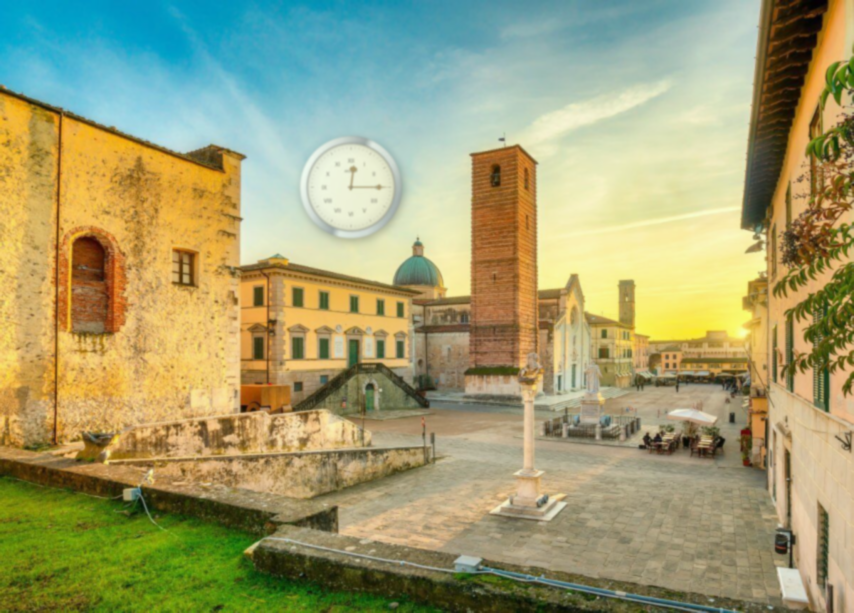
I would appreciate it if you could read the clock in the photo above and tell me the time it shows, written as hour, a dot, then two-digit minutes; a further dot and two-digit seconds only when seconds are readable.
12.15
